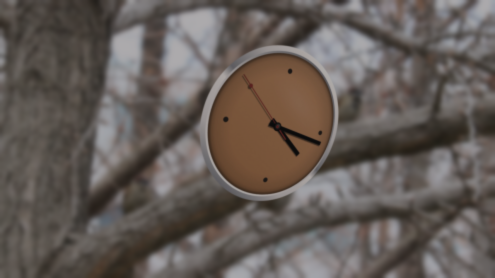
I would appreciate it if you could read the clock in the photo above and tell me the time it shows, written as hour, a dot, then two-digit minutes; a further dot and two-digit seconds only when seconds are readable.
4.16.52
